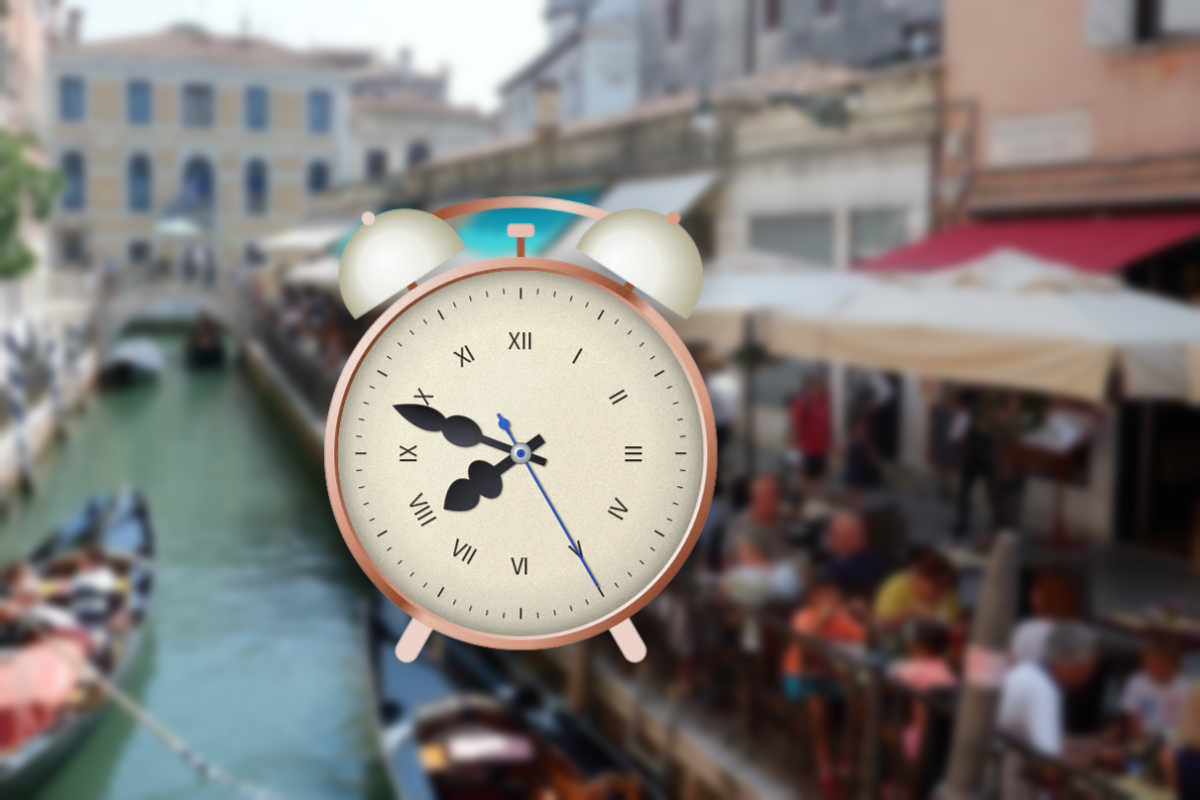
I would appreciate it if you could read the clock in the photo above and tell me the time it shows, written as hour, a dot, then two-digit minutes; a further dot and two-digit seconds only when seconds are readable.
7.48.25
